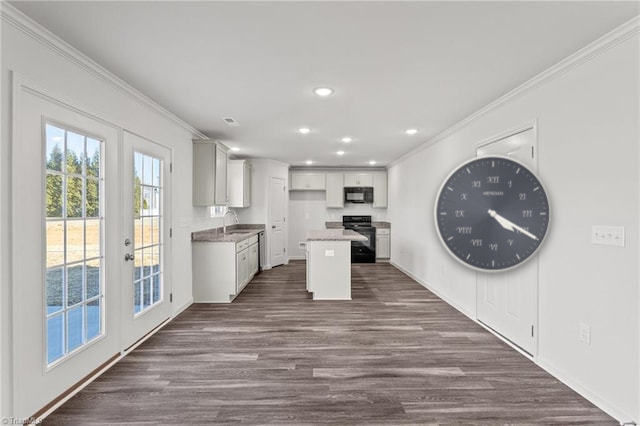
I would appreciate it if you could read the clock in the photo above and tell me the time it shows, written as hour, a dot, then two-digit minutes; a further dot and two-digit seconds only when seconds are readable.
4.20
